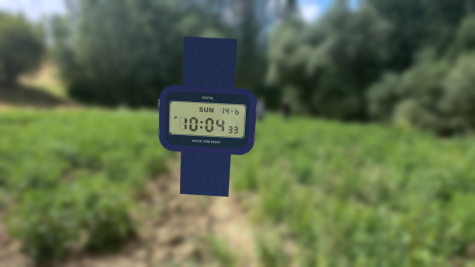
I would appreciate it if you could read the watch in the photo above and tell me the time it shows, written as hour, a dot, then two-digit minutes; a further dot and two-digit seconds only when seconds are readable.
10.04.33
